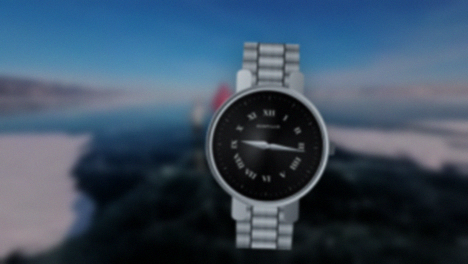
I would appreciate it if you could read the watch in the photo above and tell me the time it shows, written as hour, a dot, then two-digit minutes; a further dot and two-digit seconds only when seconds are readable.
9.16
